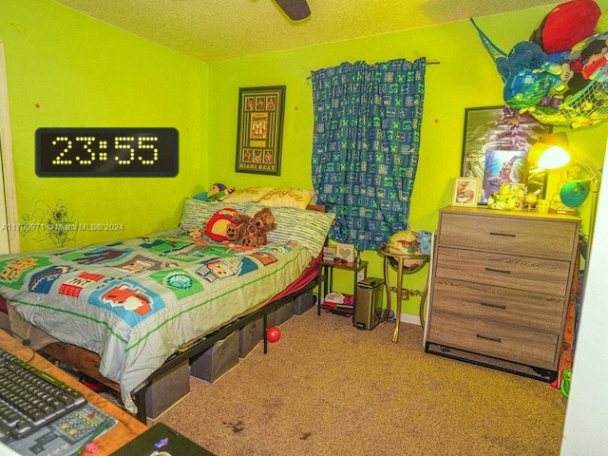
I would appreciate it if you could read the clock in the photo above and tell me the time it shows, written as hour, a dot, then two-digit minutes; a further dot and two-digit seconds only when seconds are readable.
23.55
